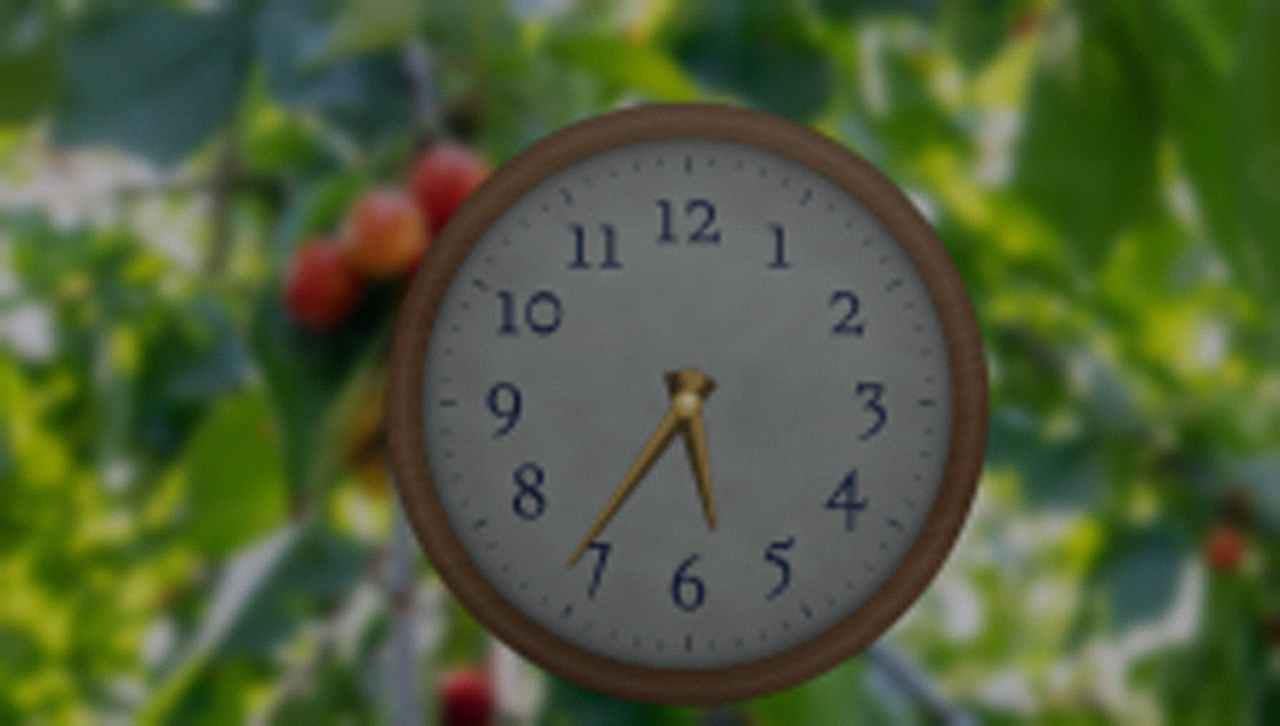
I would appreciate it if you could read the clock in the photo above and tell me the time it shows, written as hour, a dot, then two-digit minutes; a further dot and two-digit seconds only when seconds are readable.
5.36
